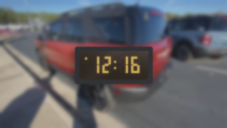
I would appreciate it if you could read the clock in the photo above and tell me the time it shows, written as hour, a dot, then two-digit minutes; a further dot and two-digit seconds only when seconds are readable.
12.16
